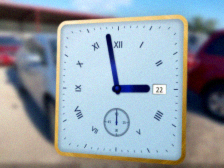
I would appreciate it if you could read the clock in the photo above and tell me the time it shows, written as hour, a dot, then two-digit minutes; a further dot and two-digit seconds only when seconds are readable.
2.58
